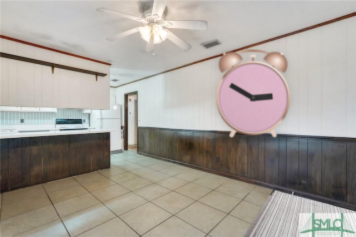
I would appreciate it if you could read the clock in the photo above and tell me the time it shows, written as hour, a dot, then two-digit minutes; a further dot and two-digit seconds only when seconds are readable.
2.50
